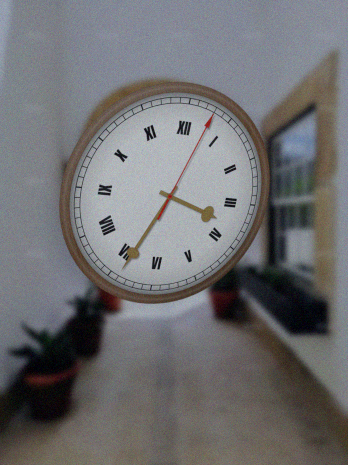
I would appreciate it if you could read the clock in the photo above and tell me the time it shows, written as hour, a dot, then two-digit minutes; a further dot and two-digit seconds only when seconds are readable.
3.34.03
